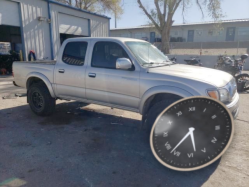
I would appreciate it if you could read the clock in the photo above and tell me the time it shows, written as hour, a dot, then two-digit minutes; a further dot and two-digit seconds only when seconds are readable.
5.37
